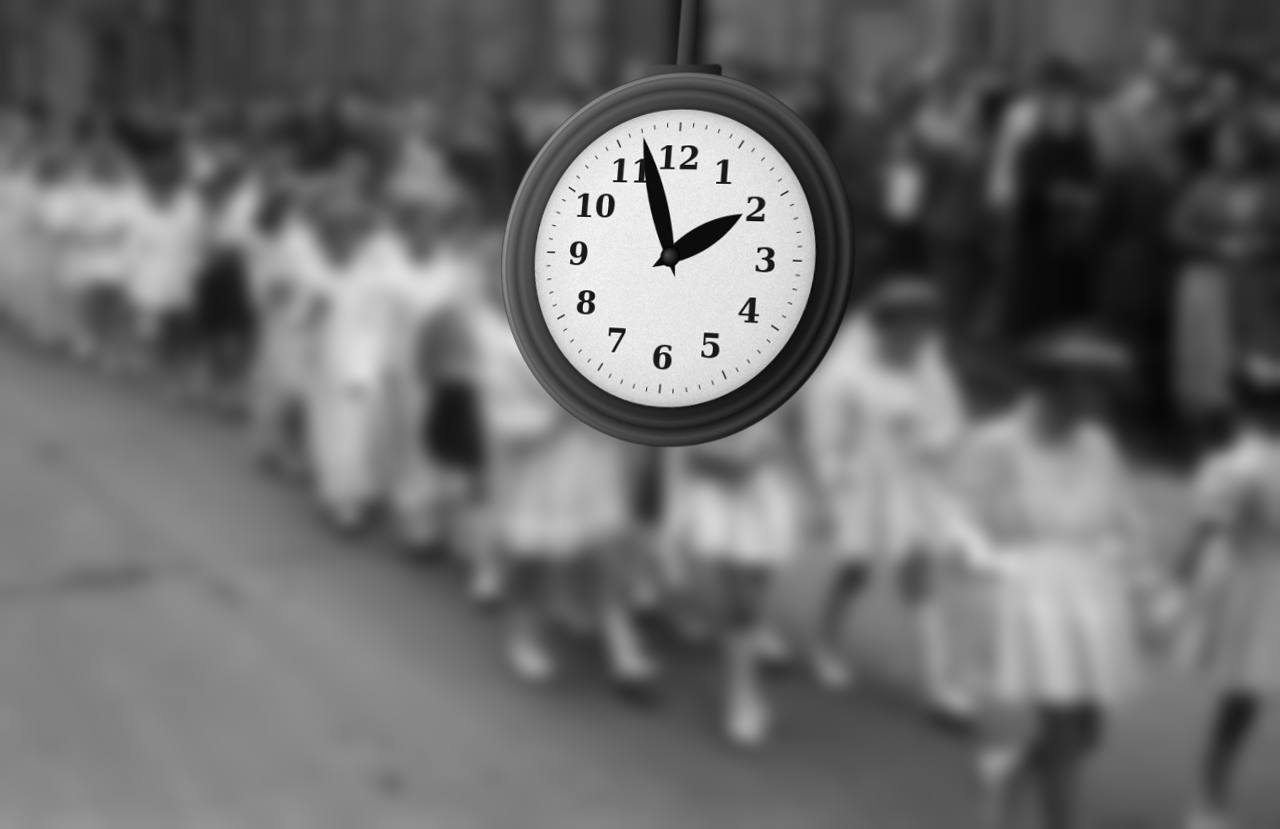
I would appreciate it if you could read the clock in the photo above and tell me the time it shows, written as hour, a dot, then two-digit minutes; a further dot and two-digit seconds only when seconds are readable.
1.57
